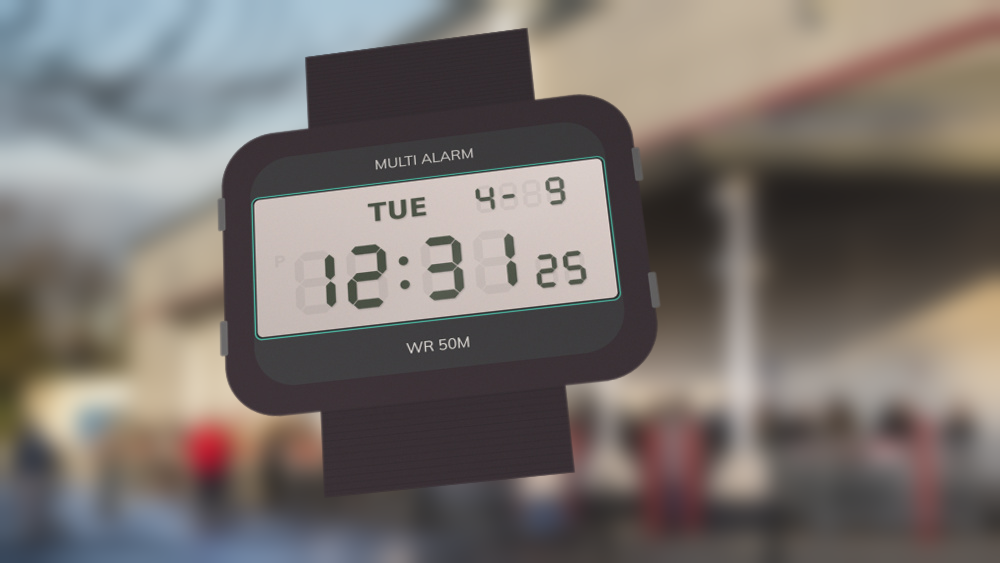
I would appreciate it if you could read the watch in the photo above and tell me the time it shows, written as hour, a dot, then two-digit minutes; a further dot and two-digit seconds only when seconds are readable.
12.31.25
